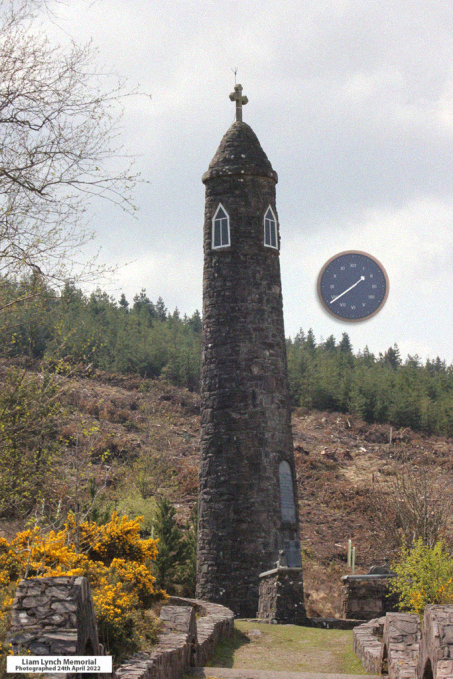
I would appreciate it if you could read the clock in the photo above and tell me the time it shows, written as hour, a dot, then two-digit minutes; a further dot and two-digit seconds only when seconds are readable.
1.39
